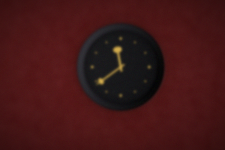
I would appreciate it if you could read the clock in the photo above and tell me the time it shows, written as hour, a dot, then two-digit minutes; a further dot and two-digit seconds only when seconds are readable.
11.39
